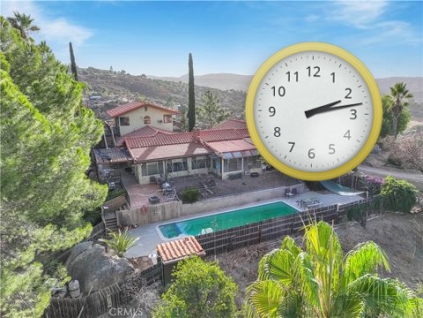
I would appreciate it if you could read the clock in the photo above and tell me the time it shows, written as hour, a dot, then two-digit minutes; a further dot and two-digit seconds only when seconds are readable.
2.13
